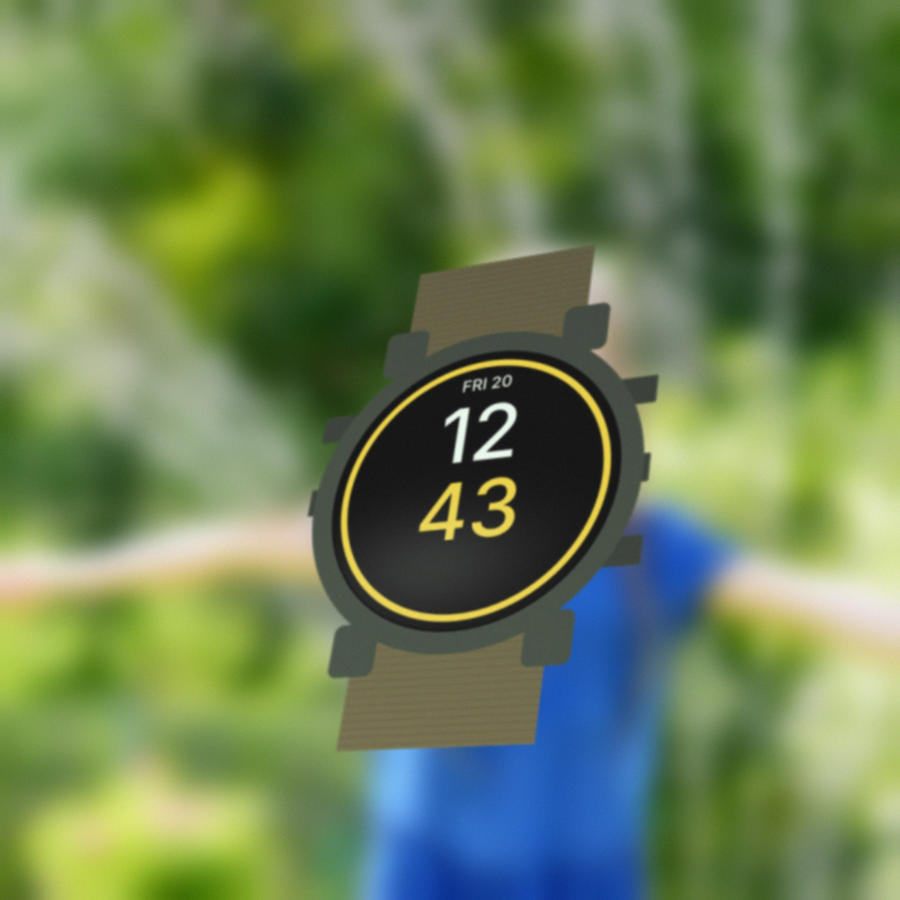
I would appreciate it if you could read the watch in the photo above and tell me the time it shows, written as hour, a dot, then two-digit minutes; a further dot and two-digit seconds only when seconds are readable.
12.43
